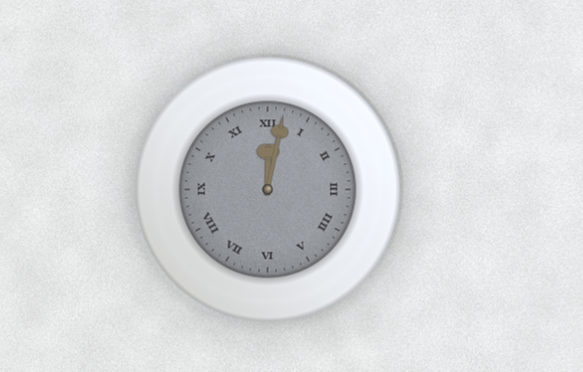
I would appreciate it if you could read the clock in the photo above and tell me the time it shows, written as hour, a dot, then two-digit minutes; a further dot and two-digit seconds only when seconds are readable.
12.02
